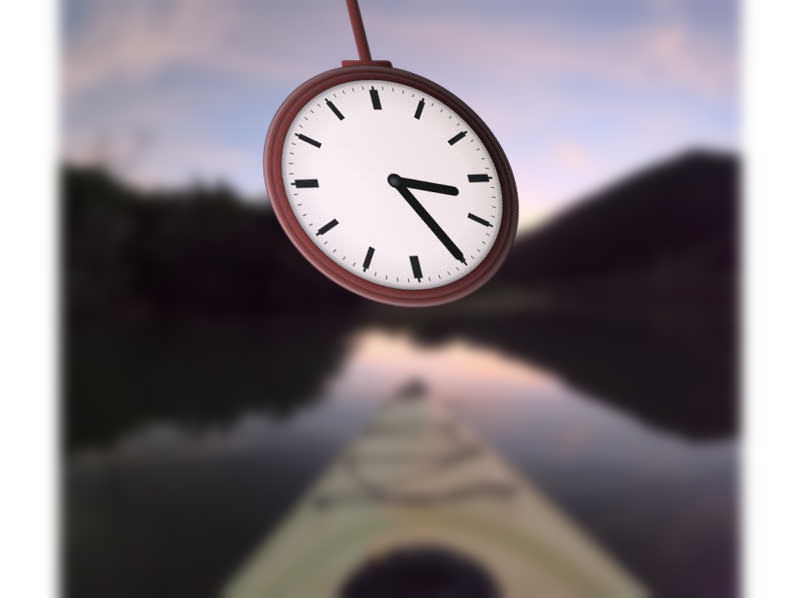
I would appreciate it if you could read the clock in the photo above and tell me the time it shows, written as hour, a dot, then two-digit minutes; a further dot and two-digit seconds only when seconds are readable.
3.25
